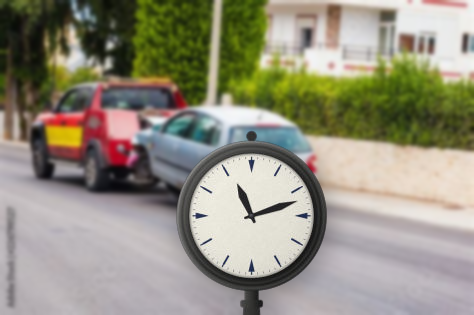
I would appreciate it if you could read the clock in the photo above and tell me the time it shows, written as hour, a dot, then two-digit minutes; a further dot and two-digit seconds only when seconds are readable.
11.12
